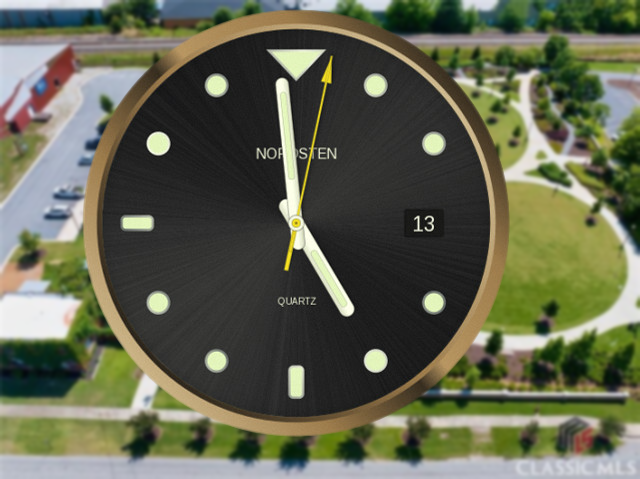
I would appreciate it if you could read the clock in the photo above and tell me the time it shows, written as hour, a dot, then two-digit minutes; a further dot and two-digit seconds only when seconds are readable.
4.59.02
